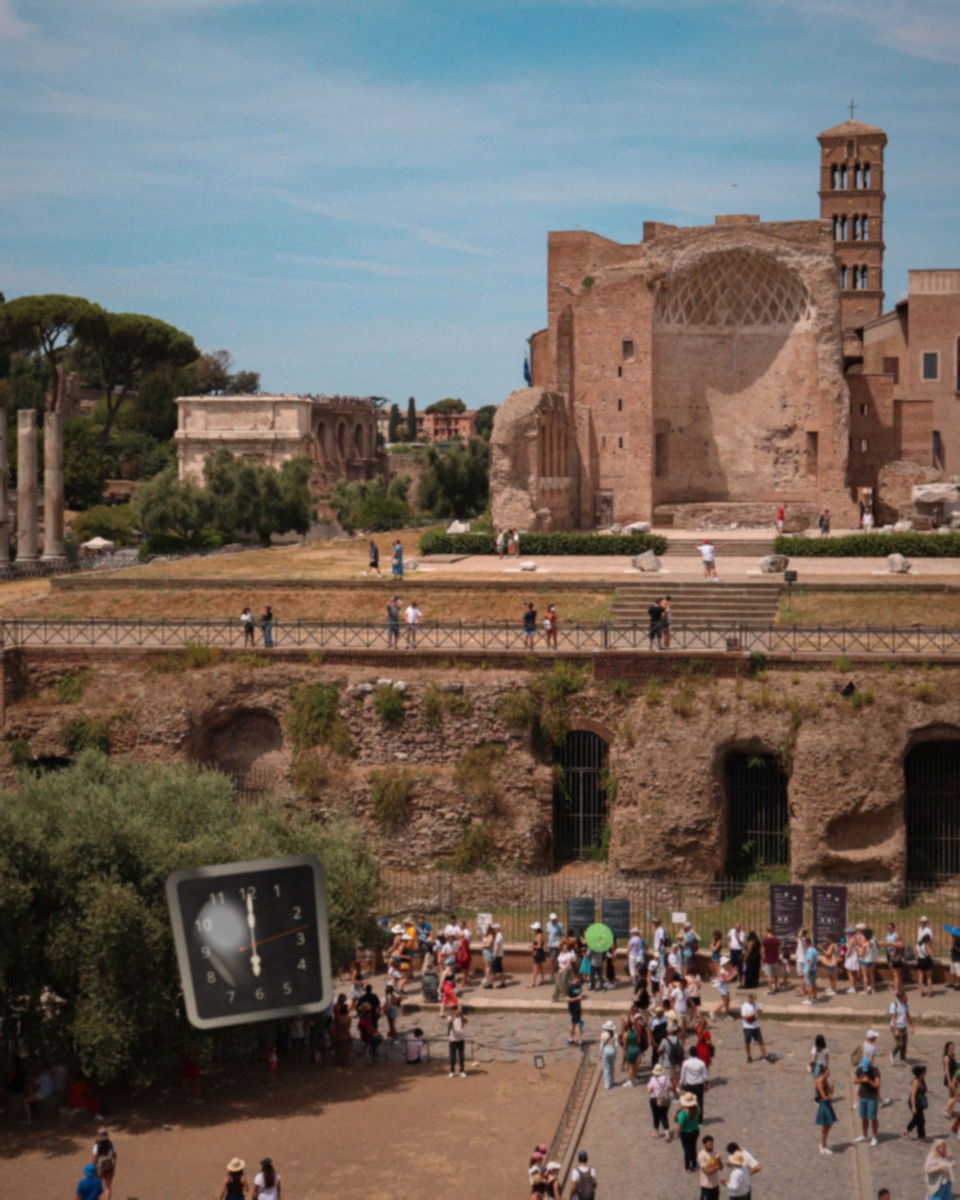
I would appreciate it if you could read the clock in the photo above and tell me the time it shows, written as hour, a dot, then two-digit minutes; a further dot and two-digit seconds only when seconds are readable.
6.00.13
